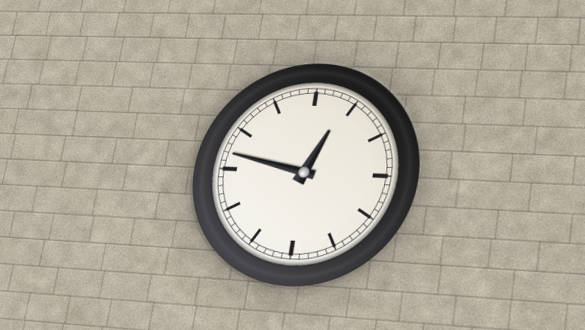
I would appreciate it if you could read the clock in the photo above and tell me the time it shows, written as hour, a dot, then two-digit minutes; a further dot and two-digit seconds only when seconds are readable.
12.47
